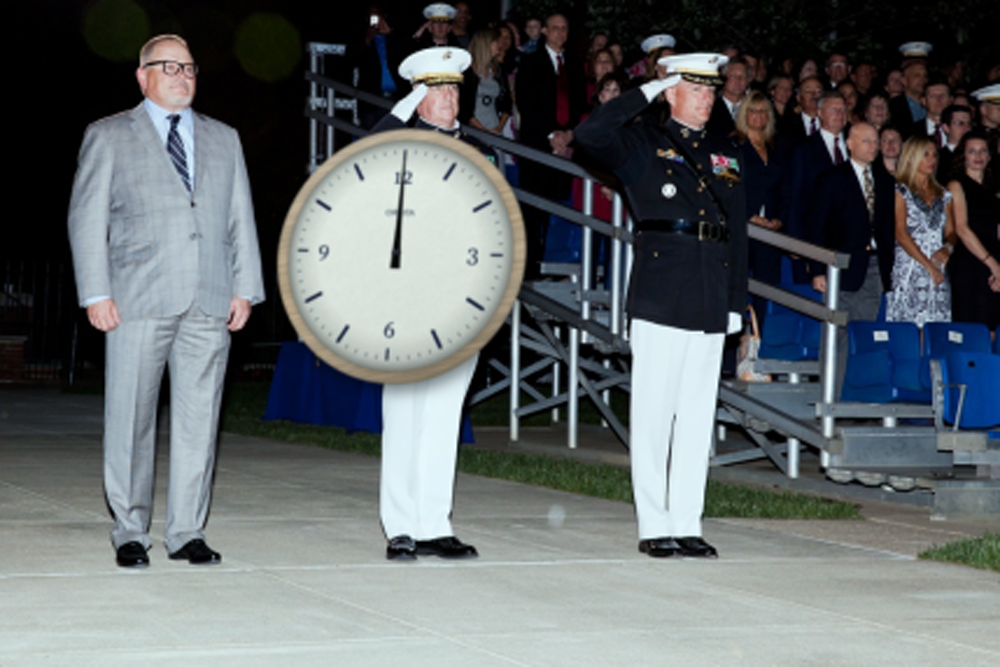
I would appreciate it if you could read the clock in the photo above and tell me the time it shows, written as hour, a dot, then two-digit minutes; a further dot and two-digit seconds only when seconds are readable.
12.00
